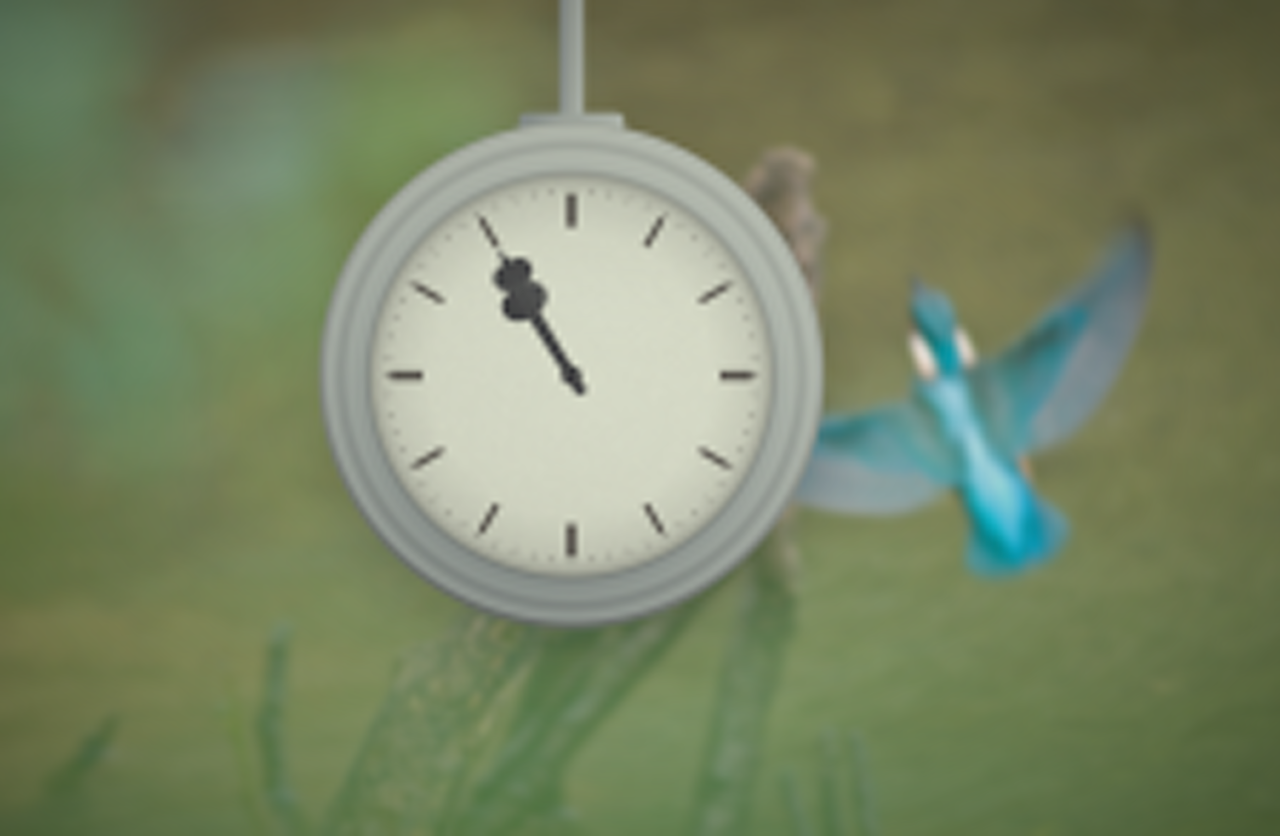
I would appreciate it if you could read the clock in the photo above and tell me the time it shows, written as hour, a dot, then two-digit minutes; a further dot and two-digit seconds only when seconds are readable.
10.55
